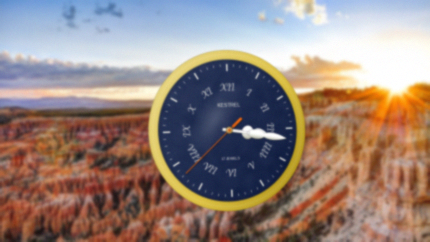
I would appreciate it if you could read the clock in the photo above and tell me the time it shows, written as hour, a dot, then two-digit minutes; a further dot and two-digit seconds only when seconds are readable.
3.16.38
